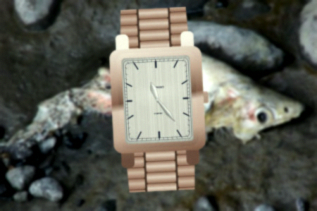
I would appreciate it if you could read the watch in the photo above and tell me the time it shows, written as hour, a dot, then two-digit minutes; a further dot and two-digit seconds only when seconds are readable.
11.24
